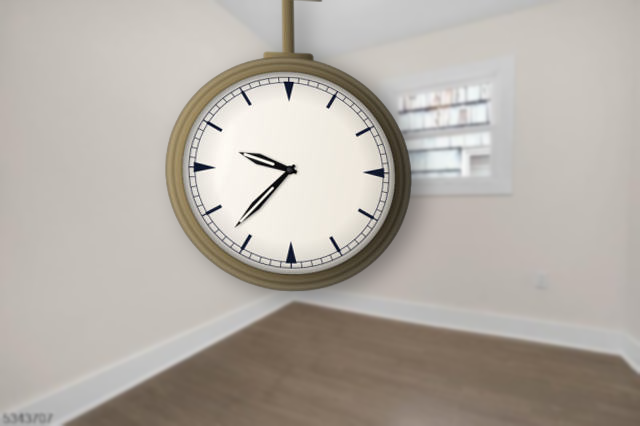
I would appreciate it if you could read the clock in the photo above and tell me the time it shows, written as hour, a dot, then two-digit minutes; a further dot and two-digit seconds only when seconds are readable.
9.37
